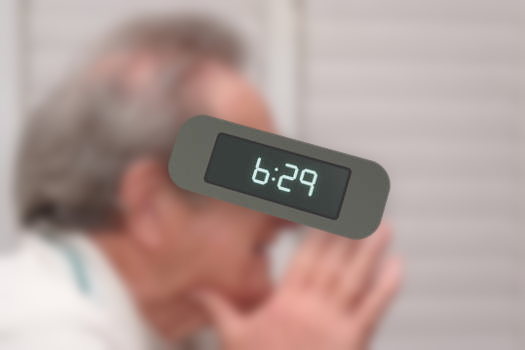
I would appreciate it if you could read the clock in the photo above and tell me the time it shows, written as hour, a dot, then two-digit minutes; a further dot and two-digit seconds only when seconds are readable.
6.29
